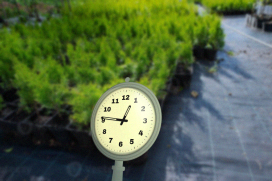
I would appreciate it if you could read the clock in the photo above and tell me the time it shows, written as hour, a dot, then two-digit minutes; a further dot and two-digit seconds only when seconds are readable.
12.46
